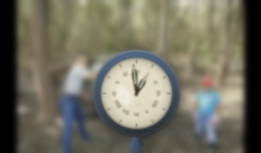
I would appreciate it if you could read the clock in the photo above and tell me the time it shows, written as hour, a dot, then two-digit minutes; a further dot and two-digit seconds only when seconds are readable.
12.59
